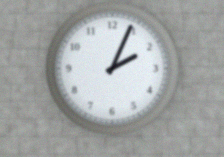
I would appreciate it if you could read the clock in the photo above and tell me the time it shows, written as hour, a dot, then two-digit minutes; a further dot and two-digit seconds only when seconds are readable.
2.04
